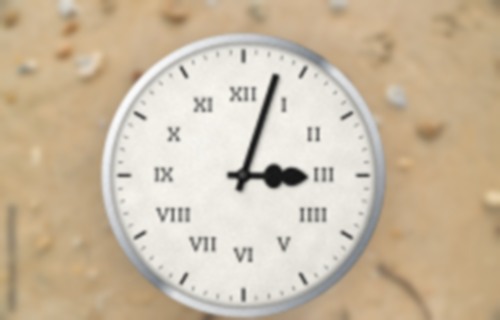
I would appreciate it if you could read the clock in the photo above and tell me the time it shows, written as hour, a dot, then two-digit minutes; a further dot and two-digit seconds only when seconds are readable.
3.03
